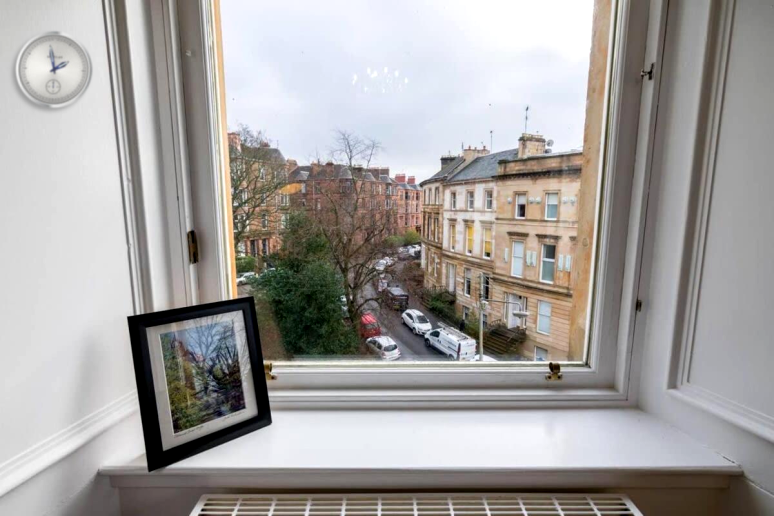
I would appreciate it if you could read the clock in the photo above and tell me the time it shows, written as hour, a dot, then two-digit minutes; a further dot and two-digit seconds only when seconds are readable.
1.58
